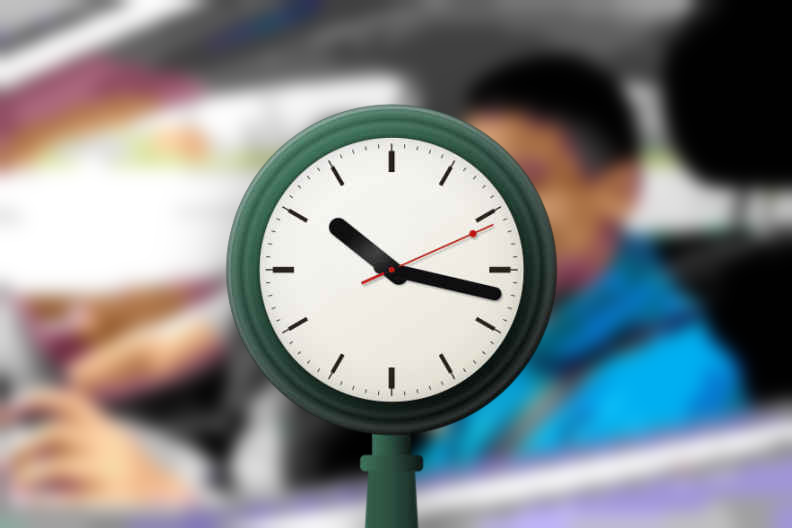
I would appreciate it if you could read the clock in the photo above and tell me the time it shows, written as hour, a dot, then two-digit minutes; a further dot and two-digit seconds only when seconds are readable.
10.17.11
